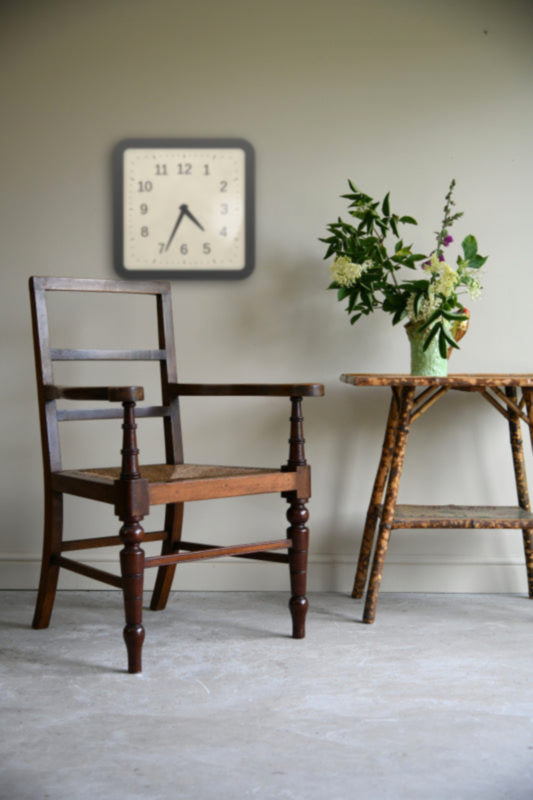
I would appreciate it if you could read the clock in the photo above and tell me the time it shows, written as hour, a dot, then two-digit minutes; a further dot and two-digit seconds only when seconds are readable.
4.34
